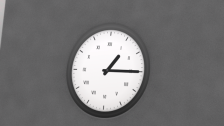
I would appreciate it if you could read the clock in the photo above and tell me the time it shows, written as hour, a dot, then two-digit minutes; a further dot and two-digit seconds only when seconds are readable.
1.15
